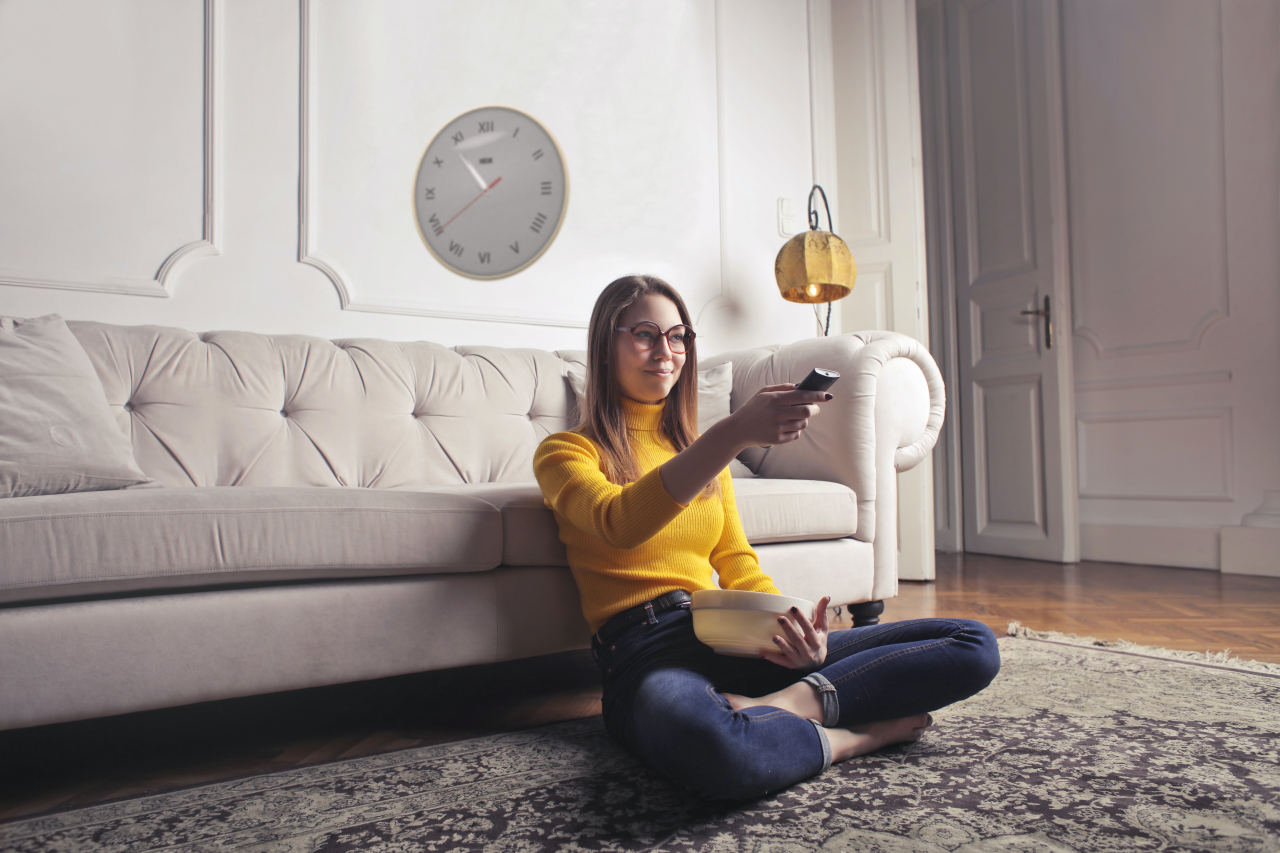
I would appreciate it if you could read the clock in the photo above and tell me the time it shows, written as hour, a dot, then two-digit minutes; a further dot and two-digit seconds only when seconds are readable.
10.53.39
